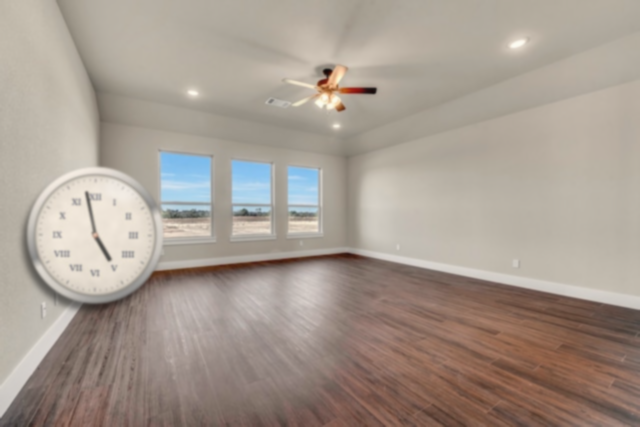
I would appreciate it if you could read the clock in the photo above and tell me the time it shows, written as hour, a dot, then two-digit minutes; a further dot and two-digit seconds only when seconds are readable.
4.58
